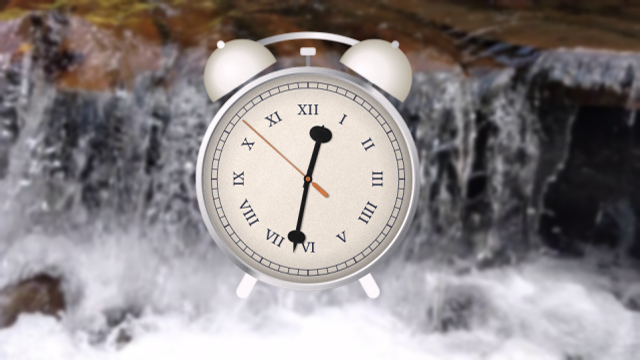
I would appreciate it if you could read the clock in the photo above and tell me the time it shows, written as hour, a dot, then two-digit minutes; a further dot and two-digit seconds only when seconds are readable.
12.31.52
